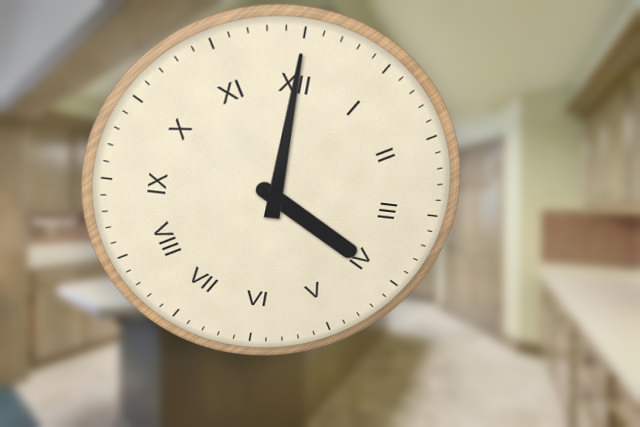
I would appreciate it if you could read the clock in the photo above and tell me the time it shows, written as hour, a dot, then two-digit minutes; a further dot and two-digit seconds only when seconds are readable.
4.00
